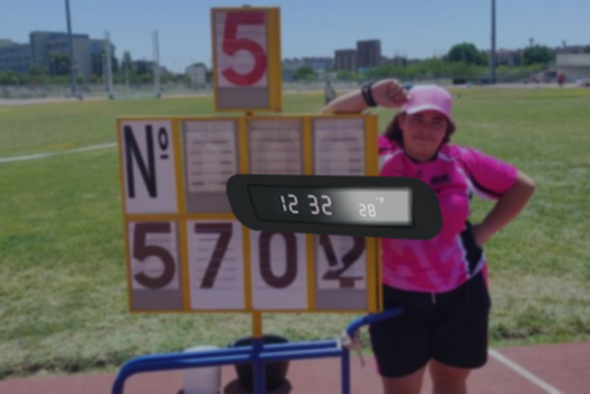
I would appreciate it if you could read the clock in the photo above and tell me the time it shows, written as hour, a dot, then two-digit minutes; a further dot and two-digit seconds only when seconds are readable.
12.32
